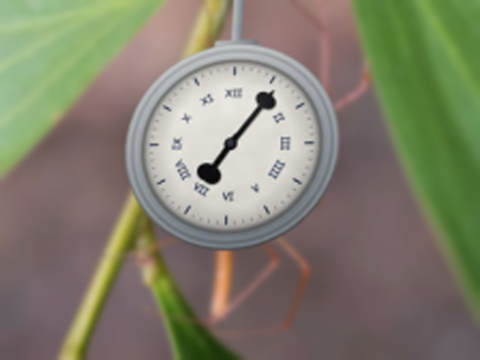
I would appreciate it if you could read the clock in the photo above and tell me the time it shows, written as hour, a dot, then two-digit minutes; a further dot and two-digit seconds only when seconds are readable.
7.06
